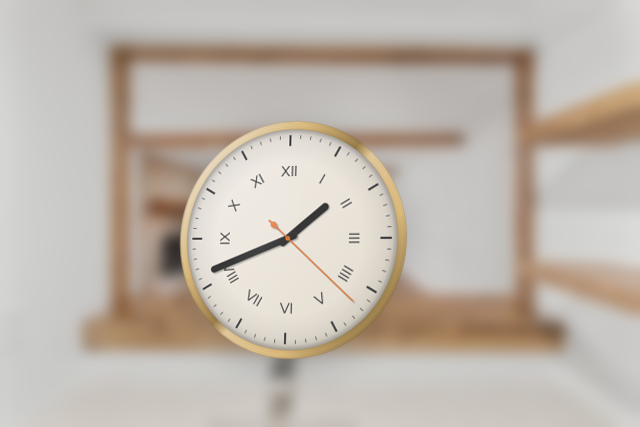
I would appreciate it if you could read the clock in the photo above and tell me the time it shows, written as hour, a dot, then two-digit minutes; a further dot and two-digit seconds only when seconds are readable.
1.41.22
